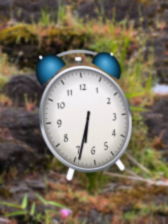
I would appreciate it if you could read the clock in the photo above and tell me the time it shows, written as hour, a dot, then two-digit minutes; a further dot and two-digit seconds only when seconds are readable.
6.34
